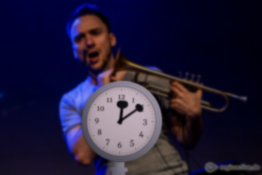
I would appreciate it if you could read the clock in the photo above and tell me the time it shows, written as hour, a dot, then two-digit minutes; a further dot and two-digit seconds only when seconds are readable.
12.09
